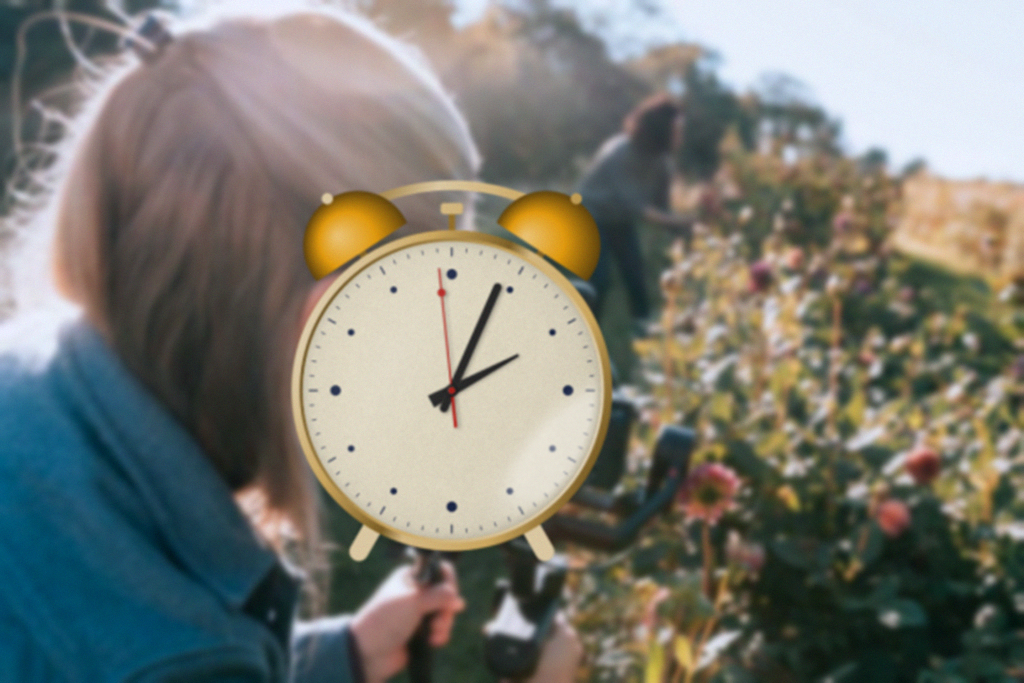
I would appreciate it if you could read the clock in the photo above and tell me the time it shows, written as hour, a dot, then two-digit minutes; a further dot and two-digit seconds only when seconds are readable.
2.03.59
